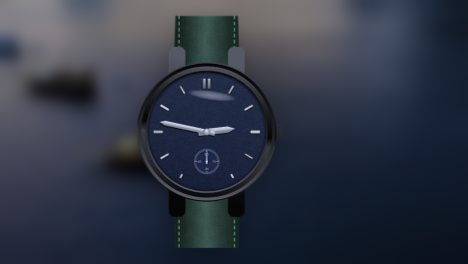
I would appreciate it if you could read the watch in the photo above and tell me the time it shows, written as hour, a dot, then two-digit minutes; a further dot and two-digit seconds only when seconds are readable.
2.47
